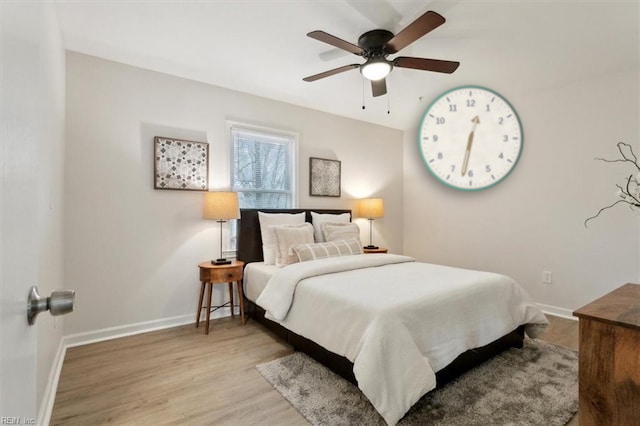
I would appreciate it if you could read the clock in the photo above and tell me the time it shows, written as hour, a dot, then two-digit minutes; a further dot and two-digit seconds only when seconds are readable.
12.32
